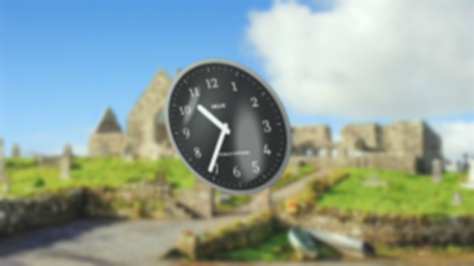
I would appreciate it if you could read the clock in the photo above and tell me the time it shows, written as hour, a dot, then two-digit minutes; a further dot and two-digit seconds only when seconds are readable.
10.36
